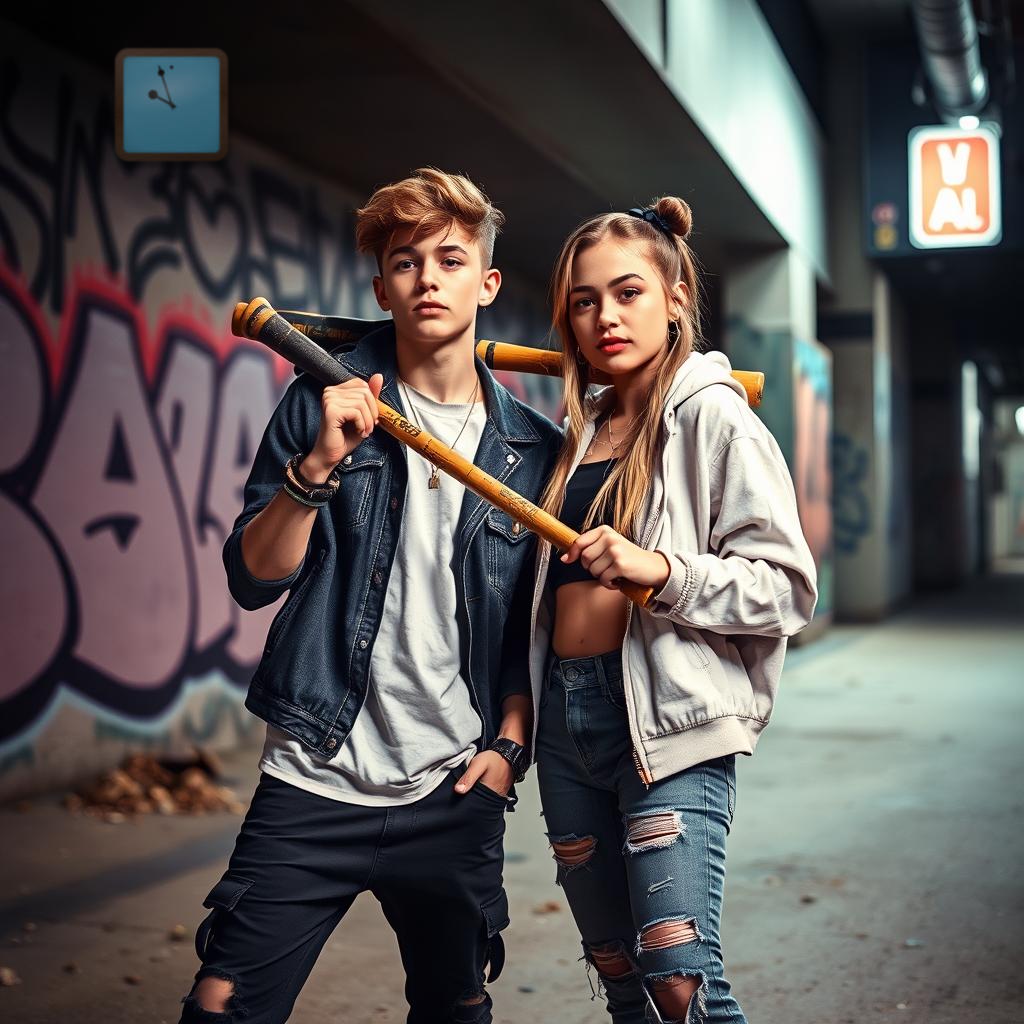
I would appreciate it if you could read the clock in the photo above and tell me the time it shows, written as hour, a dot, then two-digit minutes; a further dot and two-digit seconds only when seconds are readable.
9.57
